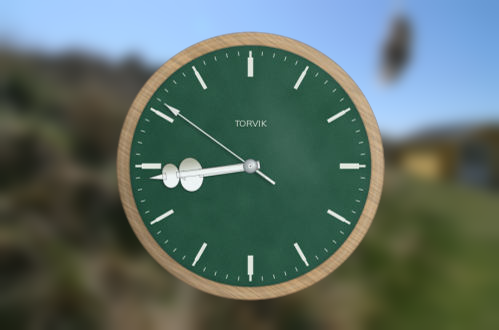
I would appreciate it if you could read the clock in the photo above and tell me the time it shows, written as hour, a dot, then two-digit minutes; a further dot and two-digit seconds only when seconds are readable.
8.43.51
